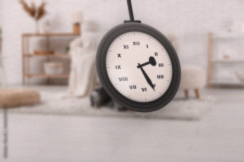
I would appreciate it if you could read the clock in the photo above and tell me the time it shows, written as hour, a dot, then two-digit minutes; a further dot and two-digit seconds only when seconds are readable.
2.26
